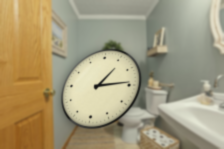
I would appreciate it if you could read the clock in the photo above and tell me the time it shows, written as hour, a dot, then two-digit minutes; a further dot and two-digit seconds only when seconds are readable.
1.14
